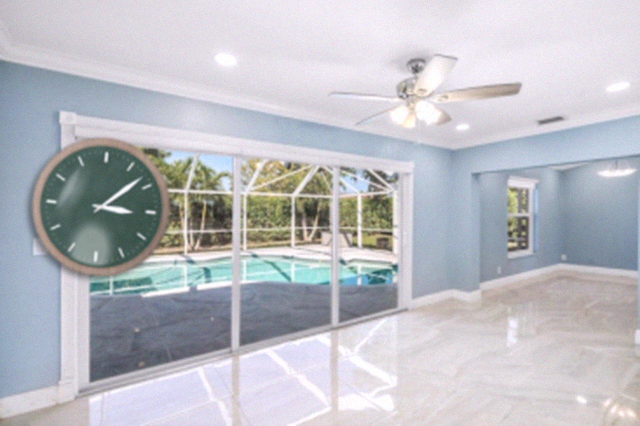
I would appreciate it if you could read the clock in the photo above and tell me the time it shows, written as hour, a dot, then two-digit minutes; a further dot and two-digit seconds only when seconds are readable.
3.08
